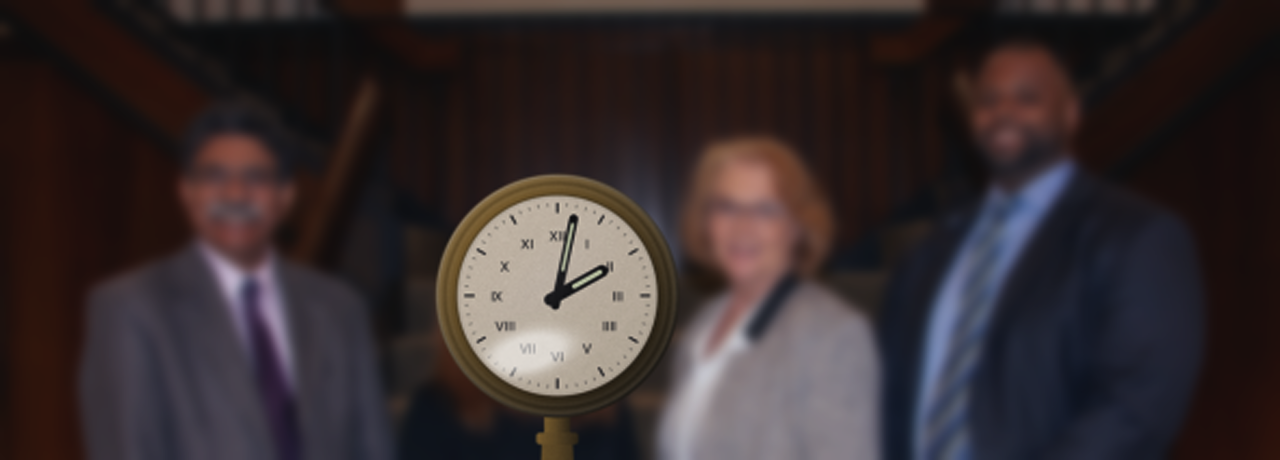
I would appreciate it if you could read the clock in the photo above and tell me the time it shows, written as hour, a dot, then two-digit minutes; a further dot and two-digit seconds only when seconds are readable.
2.02
